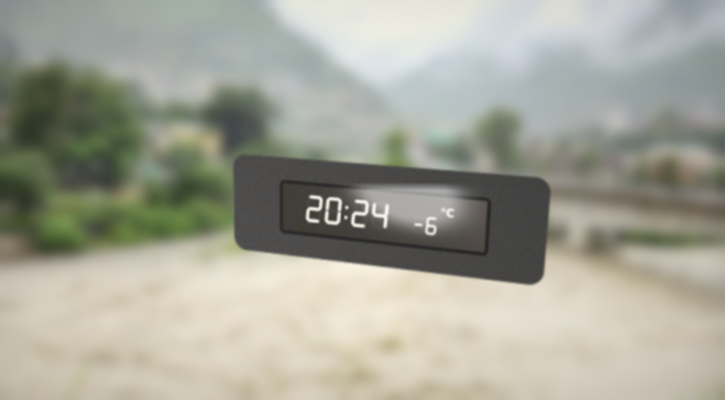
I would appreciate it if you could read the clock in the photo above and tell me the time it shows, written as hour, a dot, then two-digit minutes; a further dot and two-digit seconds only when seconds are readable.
20.24
